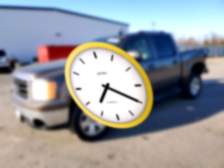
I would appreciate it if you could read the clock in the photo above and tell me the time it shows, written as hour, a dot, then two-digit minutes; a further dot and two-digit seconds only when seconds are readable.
7.20
